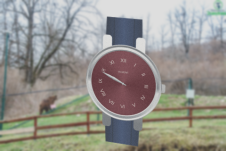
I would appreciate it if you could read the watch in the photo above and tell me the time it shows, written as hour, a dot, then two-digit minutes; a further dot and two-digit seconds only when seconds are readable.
9.49
